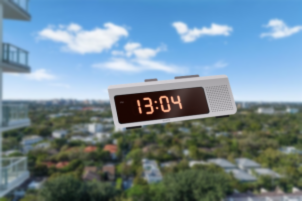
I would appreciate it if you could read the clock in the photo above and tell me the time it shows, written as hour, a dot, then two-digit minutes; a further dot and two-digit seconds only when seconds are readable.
13.04
